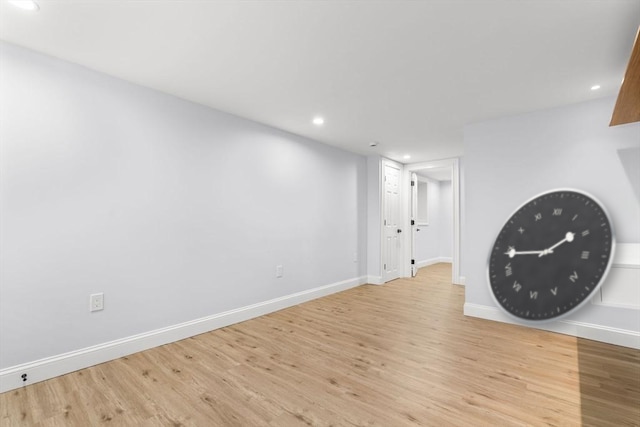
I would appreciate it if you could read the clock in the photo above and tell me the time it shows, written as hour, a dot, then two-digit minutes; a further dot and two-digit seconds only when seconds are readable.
1.44
